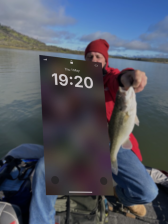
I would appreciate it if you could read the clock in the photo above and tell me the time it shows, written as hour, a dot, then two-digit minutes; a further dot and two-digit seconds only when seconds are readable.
19.20
